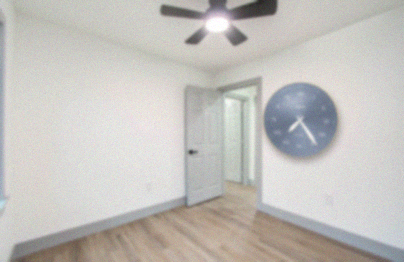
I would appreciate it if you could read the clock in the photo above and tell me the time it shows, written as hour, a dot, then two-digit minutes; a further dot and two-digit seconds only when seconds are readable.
7.24
